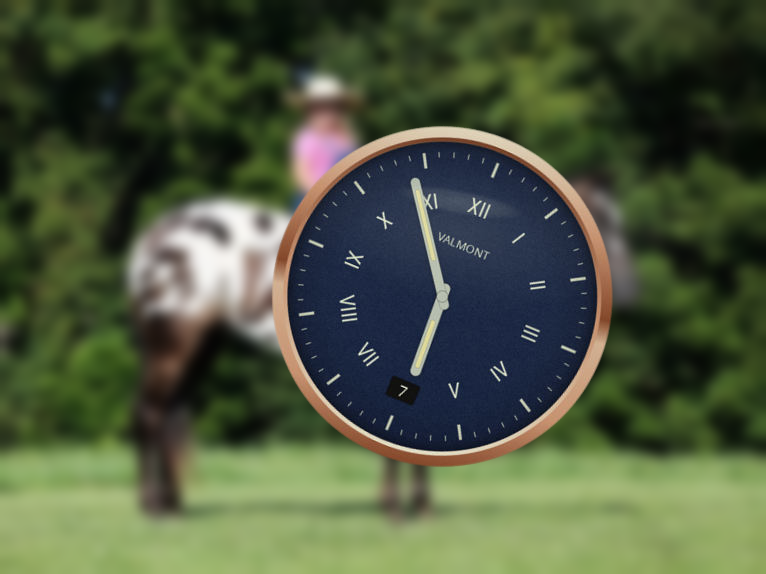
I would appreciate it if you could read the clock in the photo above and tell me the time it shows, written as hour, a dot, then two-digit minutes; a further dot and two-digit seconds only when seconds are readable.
5.54
